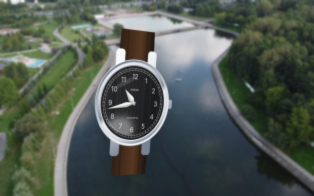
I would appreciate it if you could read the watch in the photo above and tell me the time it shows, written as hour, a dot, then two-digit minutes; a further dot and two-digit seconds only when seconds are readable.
10.43
